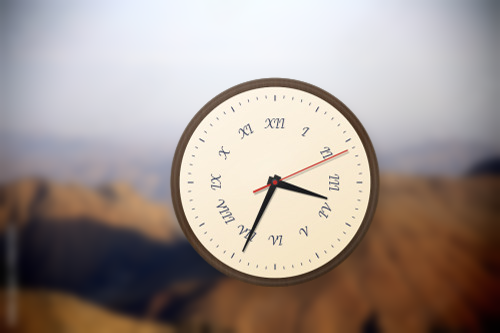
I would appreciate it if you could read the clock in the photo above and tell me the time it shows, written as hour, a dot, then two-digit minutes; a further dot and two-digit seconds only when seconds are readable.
3.34.11
